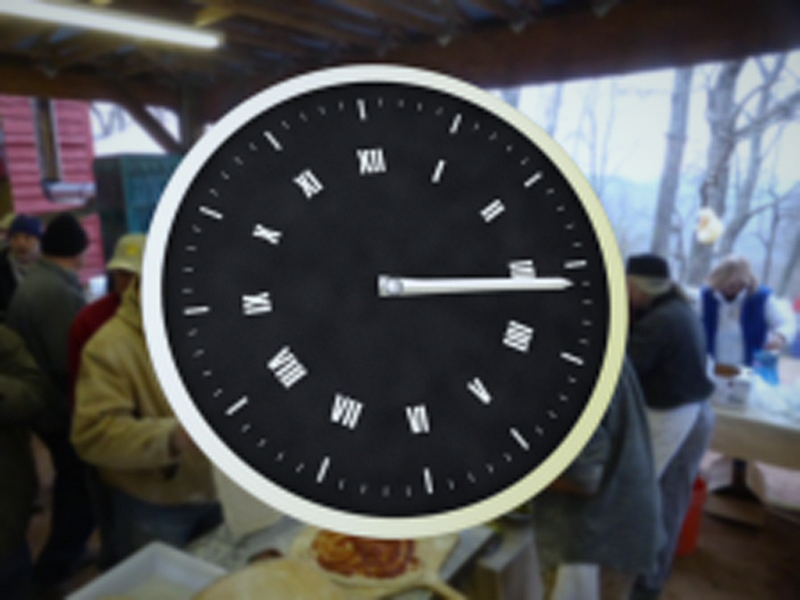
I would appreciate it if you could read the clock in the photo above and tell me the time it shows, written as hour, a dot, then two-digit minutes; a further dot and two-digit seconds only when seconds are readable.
3.16
